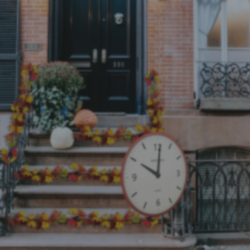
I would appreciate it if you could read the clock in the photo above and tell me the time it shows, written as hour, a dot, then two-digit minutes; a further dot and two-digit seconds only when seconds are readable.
10.01
